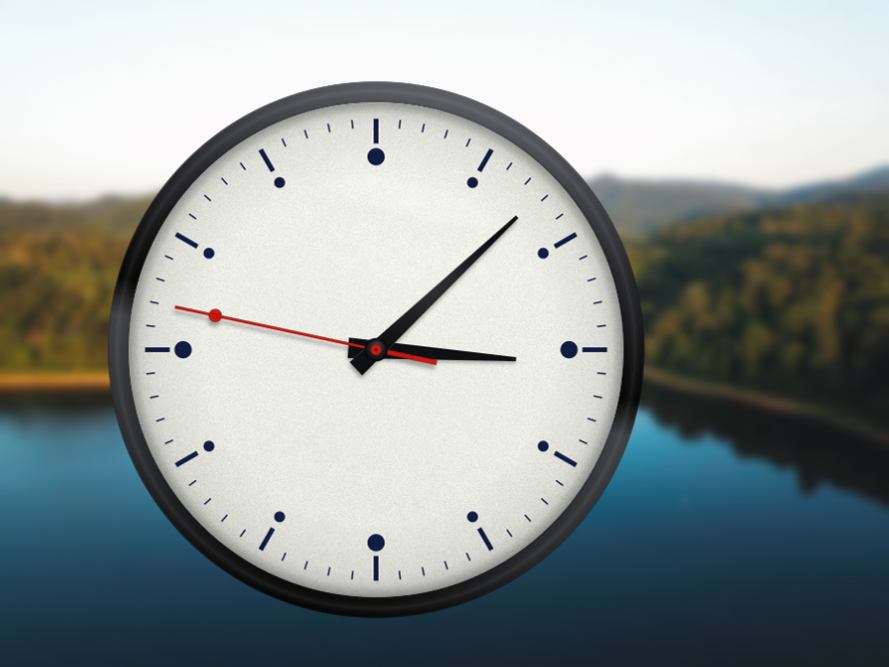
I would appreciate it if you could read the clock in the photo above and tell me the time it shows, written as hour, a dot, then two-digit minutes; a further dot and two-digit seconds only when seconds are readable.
3.07.47
